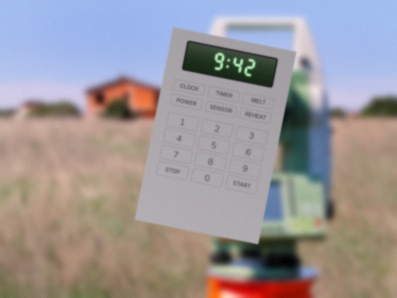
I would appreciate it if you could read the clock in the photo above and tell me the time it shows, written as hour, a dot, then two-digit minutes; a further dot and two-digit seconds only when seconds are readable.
9.42
